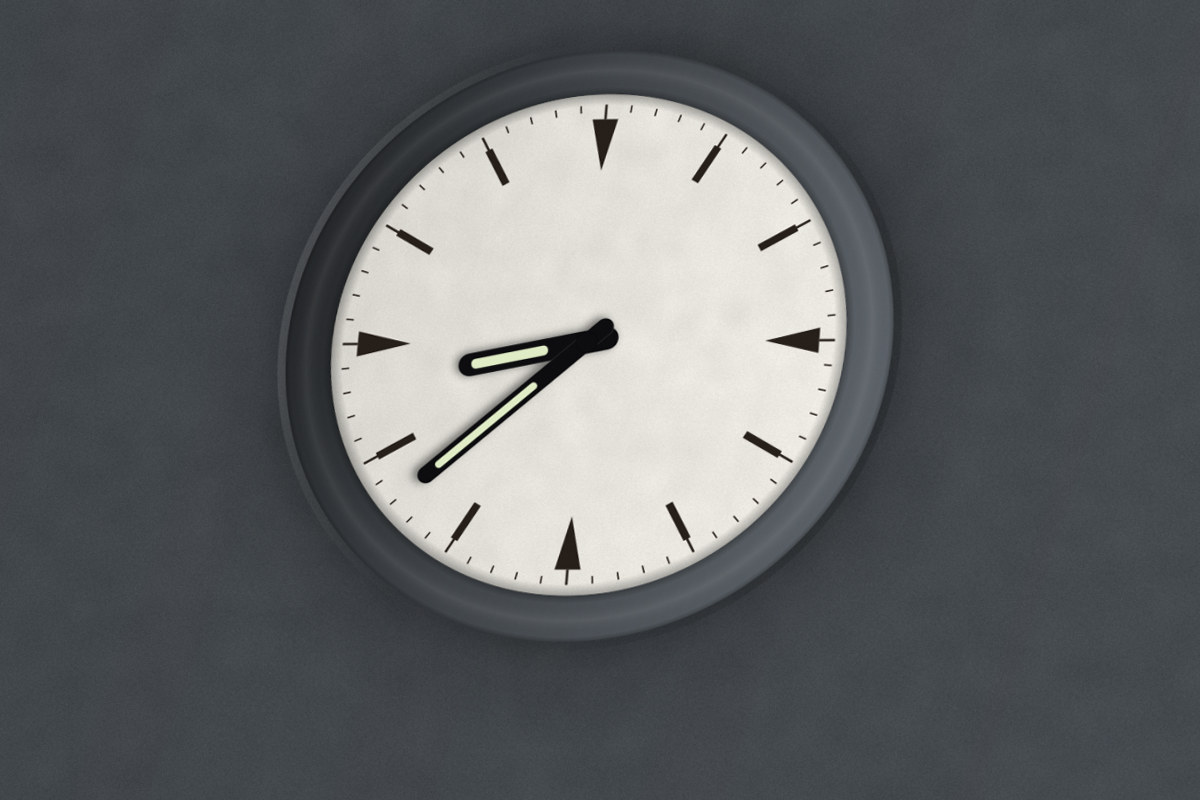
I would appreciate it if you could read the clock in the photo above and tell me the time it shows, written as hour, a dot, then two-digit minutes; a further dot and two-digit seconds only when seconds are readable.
8.38
